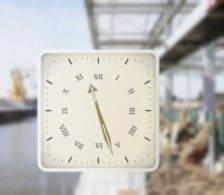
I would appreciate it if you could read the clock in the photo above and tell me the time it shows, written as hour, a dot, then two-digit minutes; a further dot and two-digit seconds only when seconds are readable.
11.27
